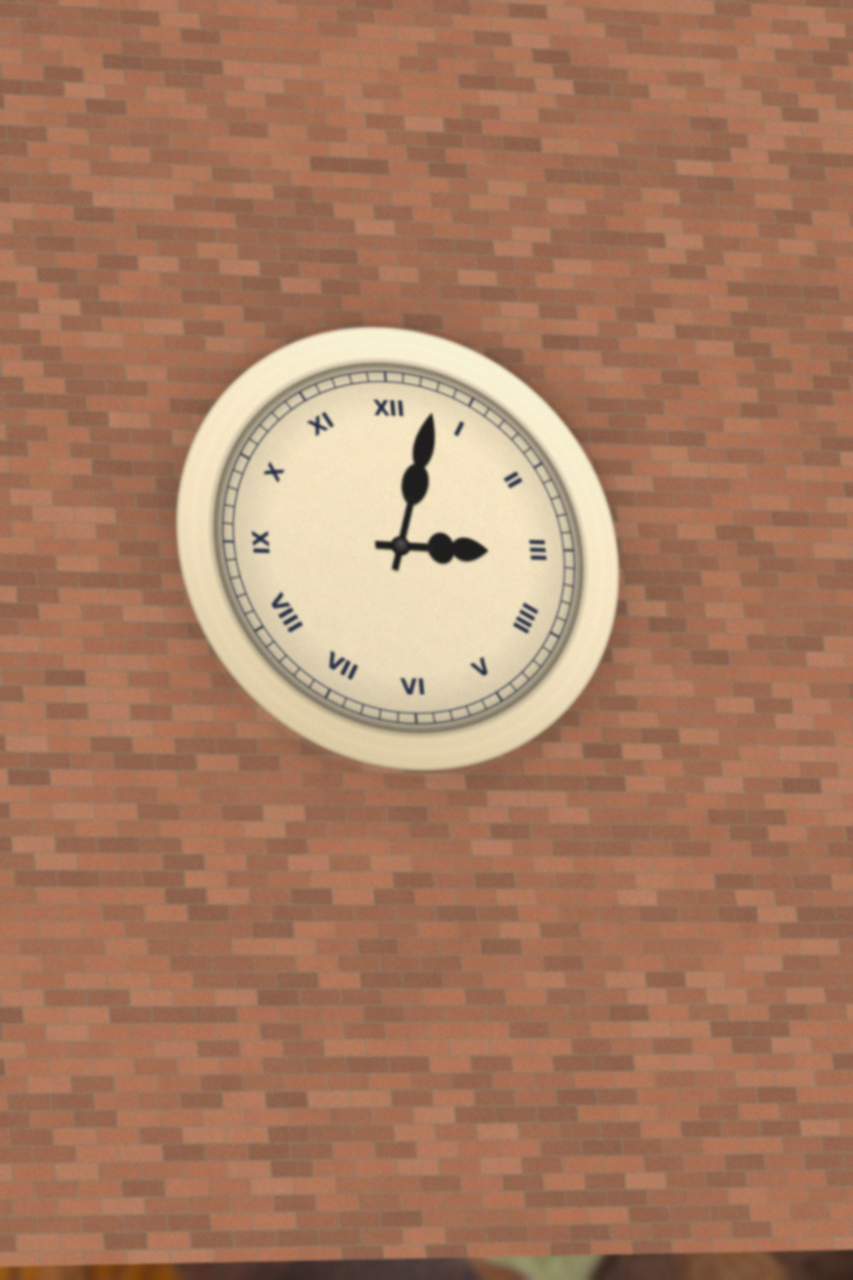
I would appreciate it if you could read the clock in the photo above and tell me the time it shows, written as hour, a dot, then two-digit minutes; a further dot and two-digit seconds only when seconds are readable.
3.03
